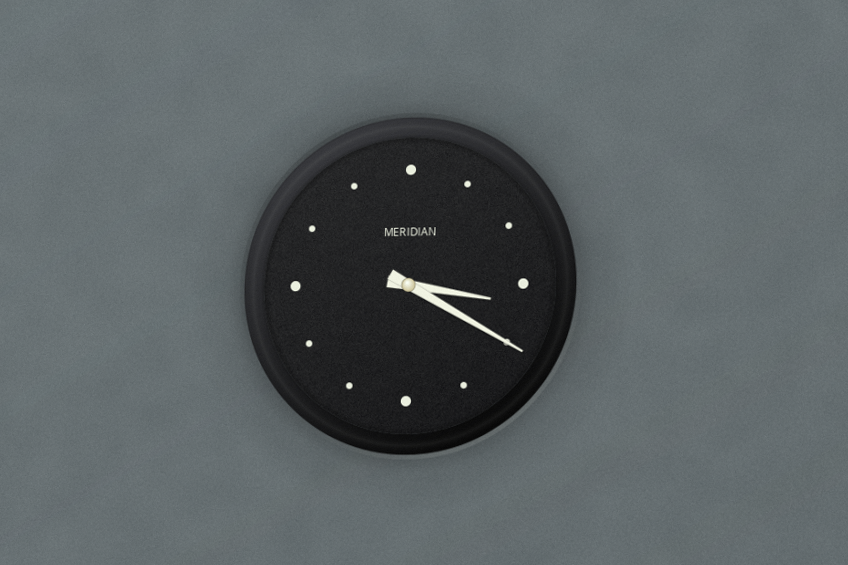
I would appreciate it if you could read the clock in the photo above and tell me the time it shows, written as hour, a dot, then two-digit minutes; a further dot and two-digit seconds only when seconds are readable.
3.20
